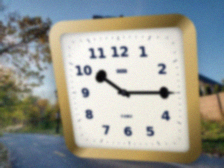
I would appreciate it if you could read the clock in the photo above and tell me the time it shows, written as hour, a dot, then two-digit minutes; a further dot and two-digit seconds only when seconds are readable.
10.15
